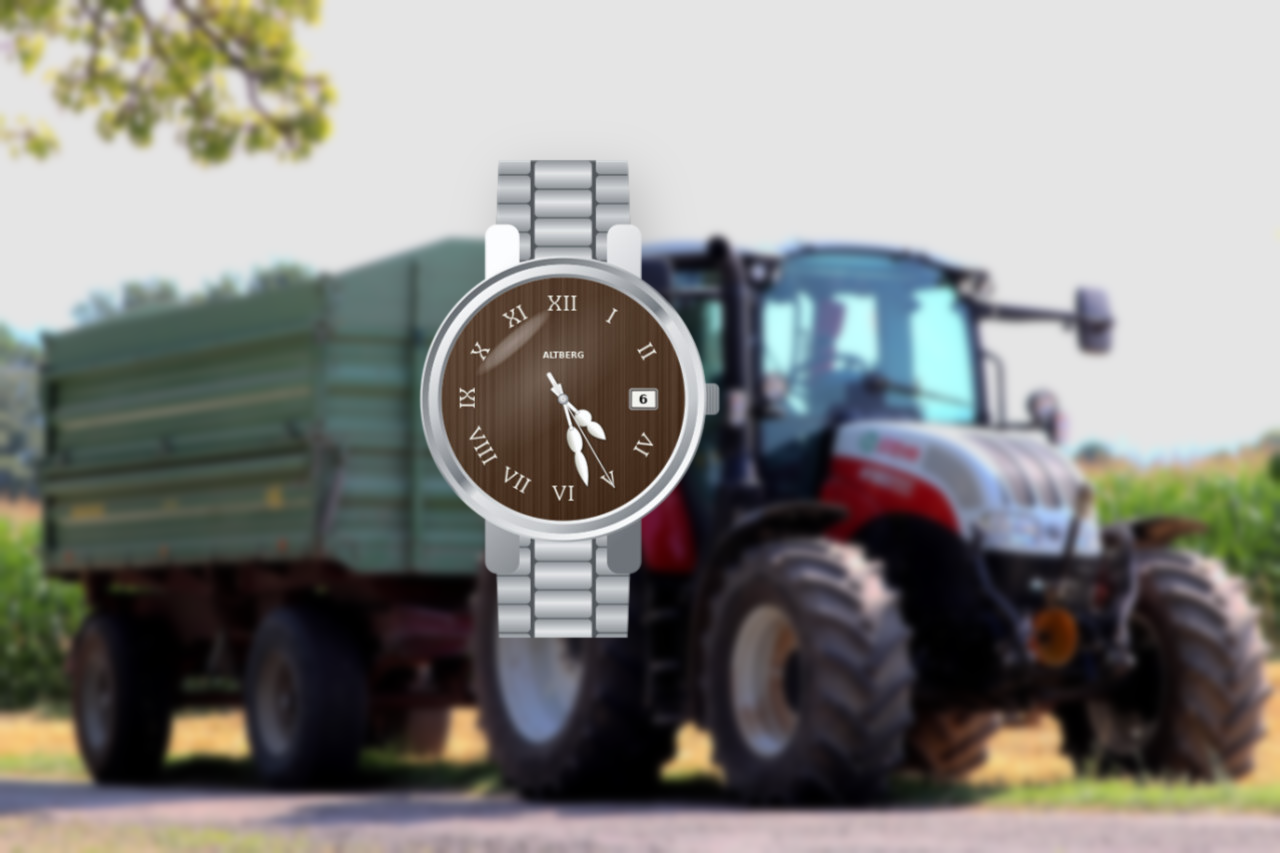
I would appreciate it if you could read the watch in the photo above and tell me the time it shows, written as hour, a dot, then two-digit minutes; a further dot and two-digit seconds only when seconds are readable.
4.27.25
